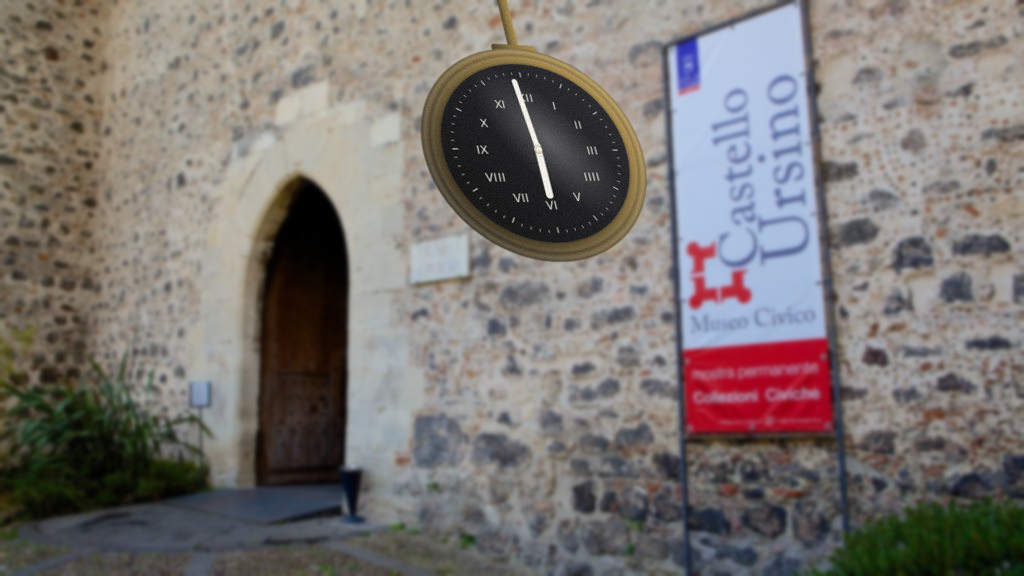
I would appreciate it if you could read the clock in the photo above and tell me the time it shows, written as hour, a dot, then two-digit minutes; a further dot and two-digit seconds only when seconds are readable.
5.59
